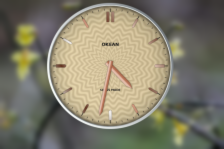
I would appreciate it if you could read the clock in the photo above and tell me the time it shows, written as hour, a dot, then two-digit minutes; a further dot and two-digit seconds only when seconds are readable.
4.32
